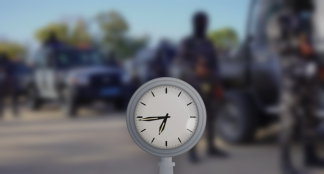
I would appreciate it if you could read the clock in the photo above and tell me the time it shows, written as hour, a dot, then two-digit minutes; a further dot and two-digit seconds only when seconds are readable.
6.44
